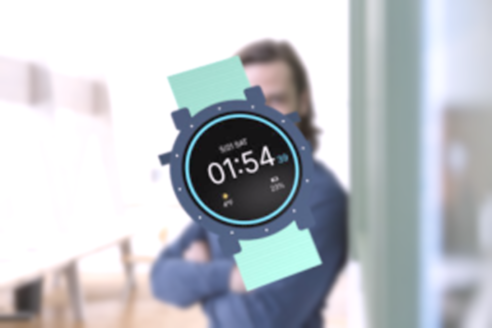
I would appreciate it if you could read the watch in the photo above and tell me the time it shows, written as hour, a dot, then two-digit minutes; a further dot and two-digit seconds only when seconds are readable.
1.54
